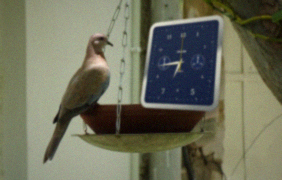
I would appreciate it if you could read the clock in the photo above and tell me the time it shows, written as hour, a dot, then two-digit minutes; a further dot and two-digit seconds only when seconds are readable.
6.44
